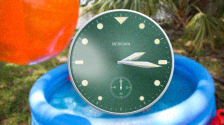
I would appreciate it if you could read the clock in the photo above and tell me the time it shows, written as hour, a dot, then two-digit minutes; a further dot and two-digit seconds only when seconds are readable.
2.16
